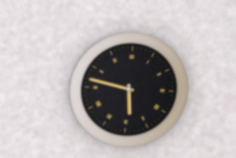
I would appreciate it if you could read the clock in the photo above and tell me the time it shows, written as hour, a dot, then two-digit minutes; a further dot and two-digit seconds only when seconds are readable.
5.47
